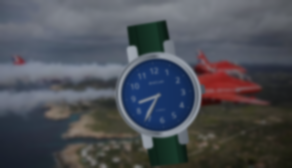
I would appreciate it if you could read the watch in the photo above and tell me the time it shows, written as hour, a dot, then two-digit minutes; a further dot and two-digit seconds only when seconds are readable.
8.36
